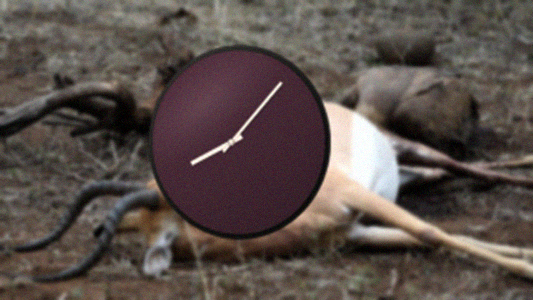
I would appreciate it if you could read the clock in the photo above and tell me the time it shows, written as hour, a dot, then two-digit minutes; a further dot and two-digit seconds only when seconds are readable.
8.07
